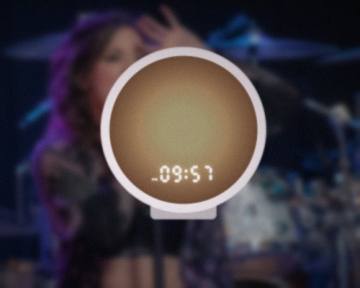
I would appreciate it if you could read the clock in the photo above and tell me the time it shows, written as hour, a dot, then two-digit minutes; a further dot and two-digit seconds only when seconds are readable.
9.57
